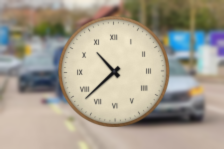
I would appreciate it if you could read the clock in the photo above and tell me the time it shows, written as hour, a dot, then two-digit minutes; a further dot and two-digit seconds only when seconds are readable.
10.38
